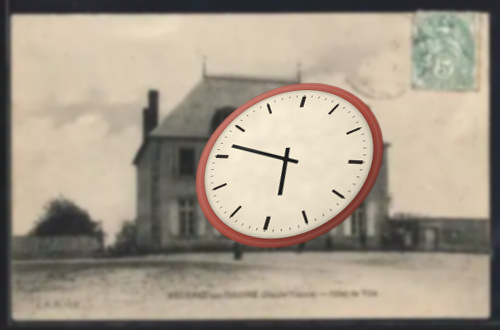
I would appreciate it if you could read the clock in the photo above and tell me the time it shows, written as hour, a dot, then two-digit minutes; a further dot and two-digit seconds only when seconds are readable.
5.47
